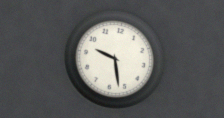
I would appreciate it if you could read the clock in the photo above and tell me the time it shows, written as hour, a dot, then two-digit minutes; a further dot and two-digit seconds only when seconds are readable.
9.27
